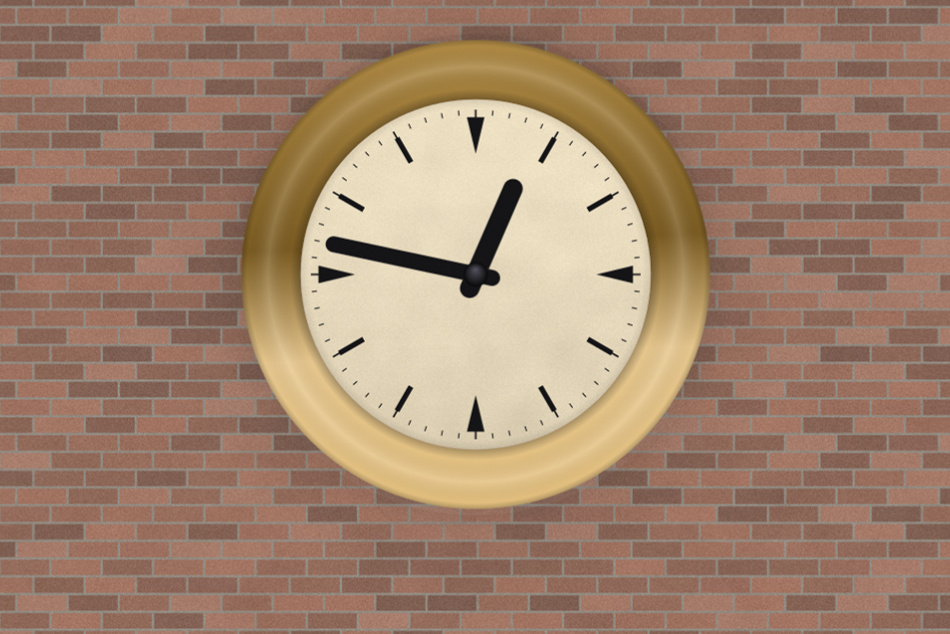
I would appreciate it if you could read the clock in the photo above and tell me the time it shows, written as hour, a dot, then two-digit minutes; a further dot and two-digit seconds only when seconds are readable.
12.47
